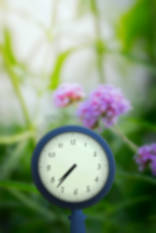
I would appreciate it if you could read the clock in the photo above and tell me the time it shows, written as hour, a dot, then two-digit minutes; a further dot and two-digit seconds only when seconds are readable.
7.37
